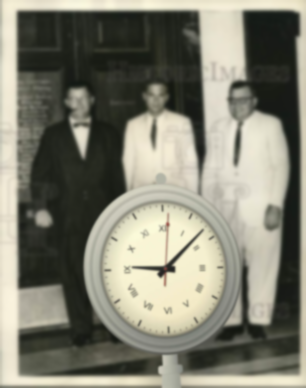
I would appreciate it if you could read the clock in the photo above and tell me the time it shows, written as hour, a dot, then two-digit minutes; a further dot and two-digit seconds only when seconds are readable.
9.08.01
